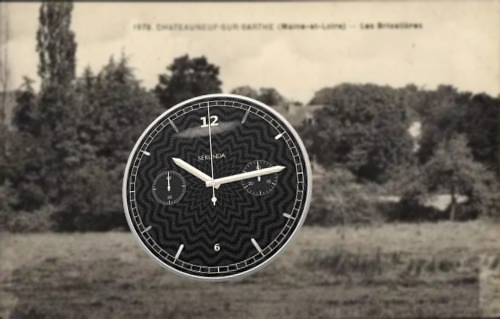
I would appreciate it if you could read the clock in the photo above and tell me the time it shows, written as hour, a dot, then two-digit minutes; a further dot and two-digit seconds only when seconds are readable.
10.14
